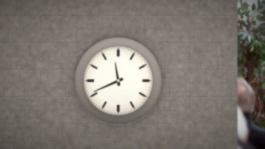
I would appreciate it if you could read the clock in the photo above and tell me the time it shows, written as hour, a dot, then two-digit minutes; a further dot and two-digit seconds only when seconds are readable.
11.41
